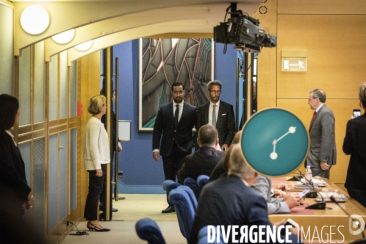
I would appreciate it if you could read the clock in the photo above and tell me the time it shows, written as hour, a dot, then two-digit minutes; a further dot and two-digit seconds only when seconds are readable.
6.09
